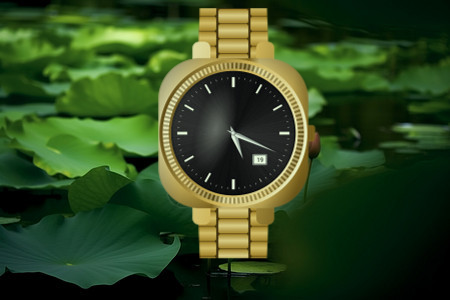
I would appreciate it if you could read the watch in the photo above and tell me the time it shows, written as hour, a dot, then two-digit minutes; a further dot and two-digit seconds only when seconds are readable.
5.19
